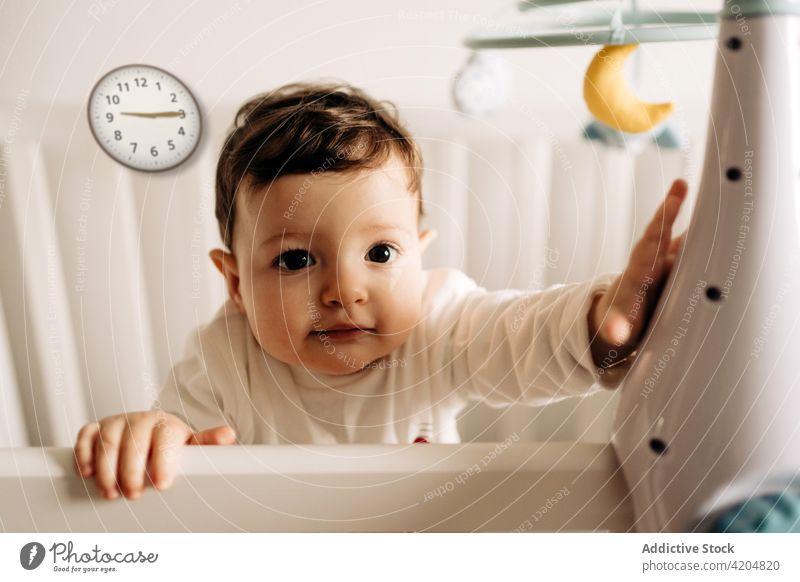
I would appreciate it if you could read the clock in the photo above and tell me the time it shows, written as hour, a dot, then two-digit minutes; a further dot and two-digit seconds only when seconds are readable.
9.15
